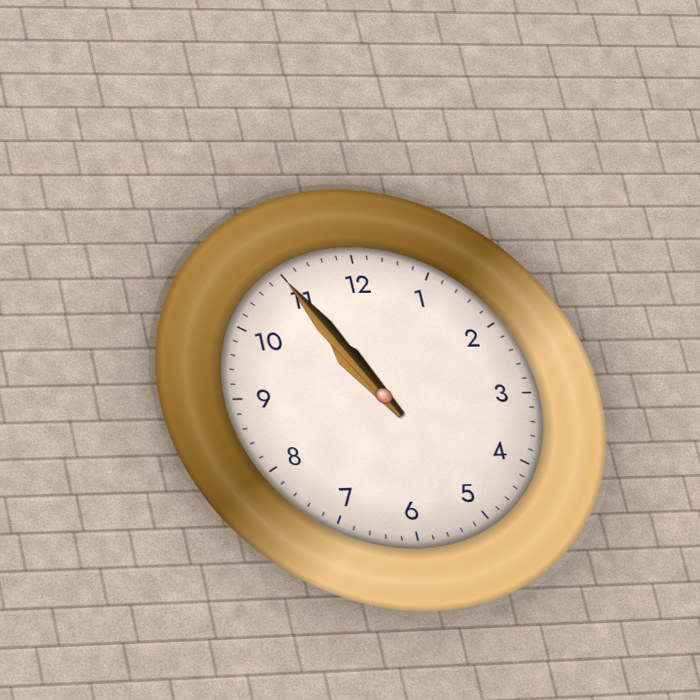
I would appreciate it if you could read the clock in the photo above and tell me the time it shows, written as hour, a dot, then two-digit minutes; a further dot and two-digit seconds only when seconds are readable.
10.55
